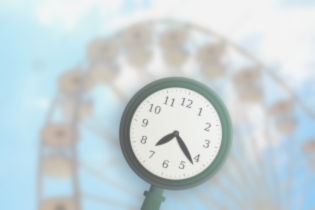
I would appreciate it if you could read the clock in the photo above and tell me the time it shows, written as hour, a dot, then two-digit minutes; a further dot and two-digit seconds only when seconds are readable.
7.22
